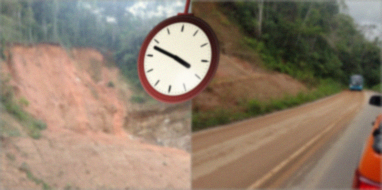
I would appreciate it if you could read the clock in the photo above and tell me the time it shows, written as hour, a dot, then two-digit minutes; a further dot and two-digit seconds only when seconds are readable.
3.48
